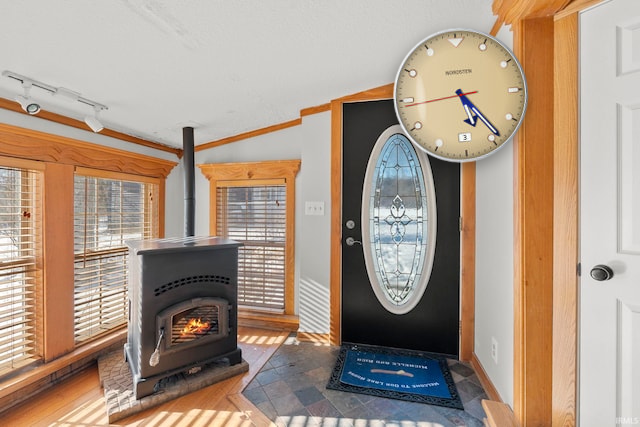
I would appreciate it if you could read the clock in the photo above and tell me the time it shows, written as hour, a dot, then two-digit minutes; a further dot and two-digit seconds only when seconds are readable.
5.23.44
